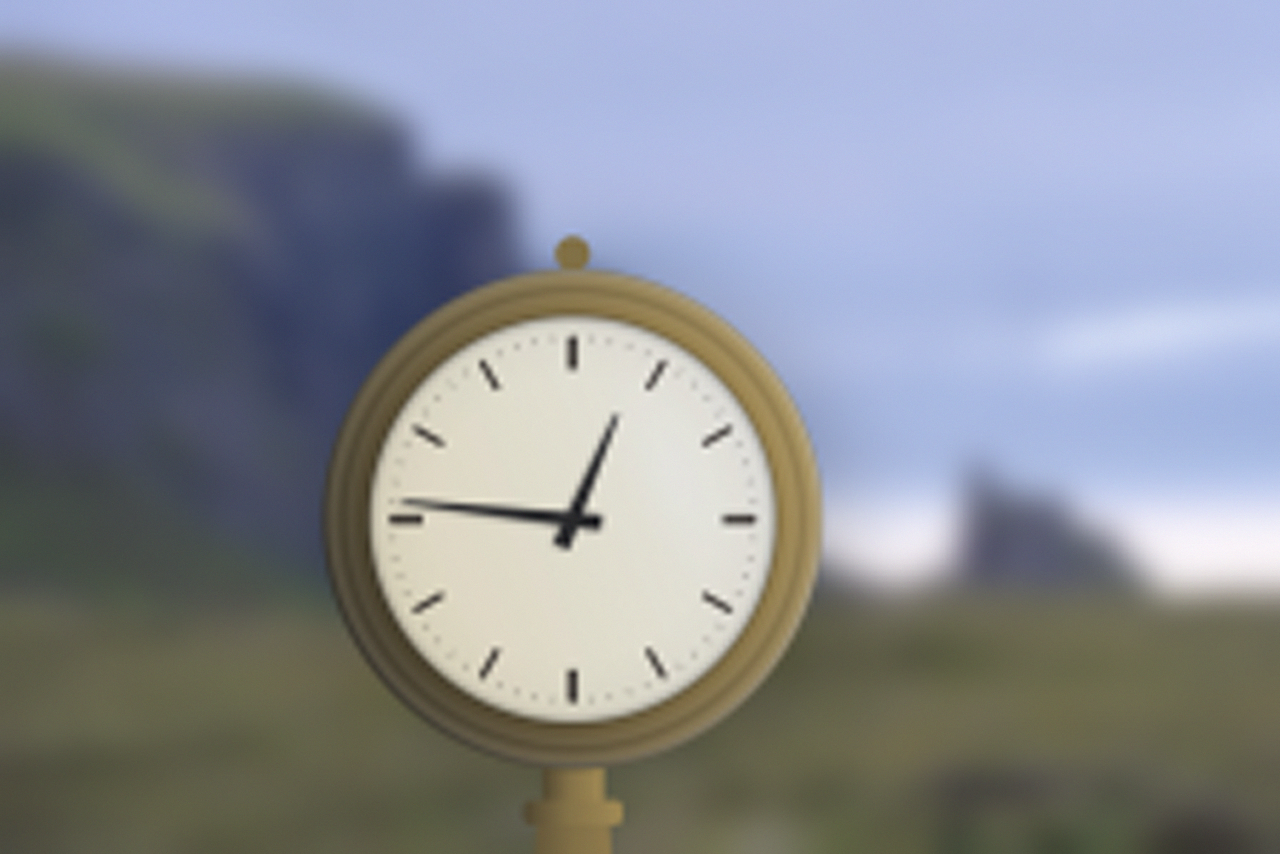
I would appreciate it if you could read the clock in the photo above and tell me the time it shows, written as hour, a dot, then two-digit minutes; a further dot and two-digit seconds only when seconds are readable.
12.46
